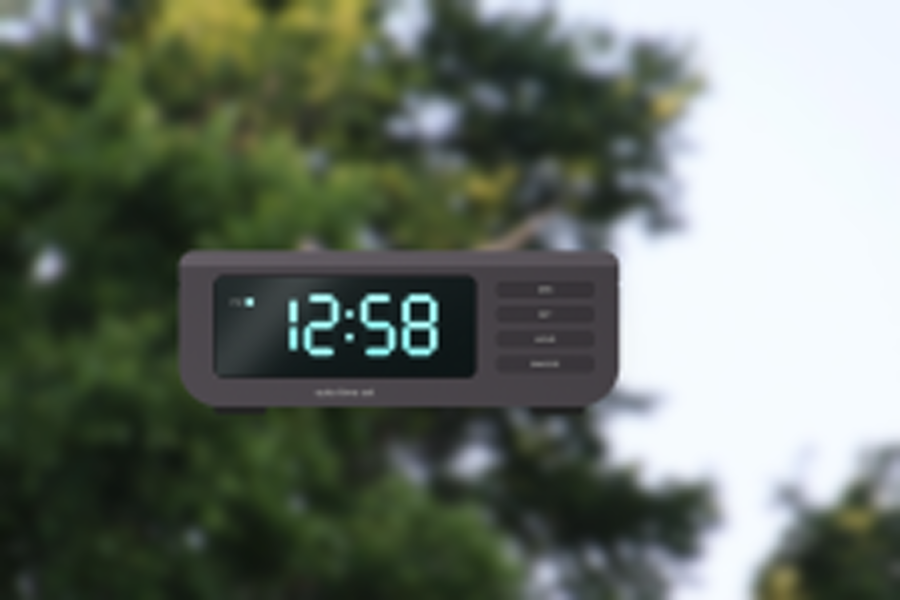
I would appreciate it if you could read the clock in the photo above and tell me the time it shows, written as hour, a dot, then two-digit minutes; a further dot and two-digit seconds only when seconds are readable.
12.58
